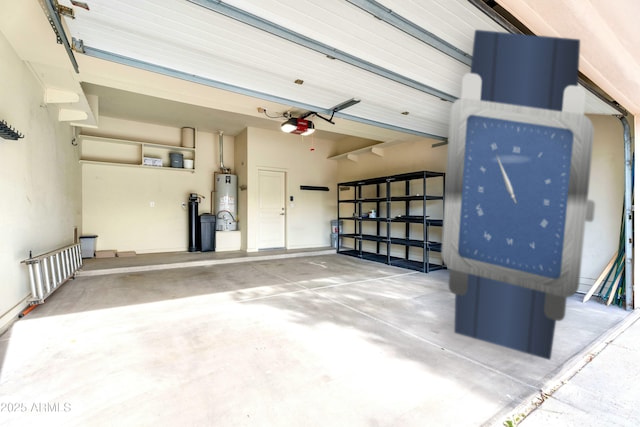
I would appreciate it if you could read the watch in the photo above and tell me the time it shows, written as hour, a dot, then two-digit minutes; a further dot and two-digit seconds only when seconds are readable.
10.55
